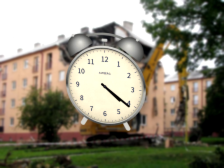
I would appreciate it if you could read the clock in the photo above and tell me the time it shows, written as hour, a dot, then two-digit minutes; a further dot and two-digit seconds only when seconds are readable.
4.21
